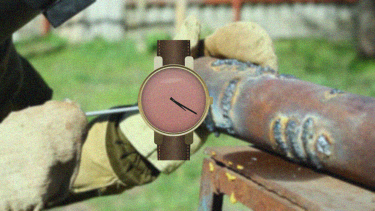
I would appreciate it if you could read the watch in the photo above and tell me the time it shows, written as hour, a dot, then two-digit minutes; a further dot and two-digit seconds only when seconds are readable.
4.20
